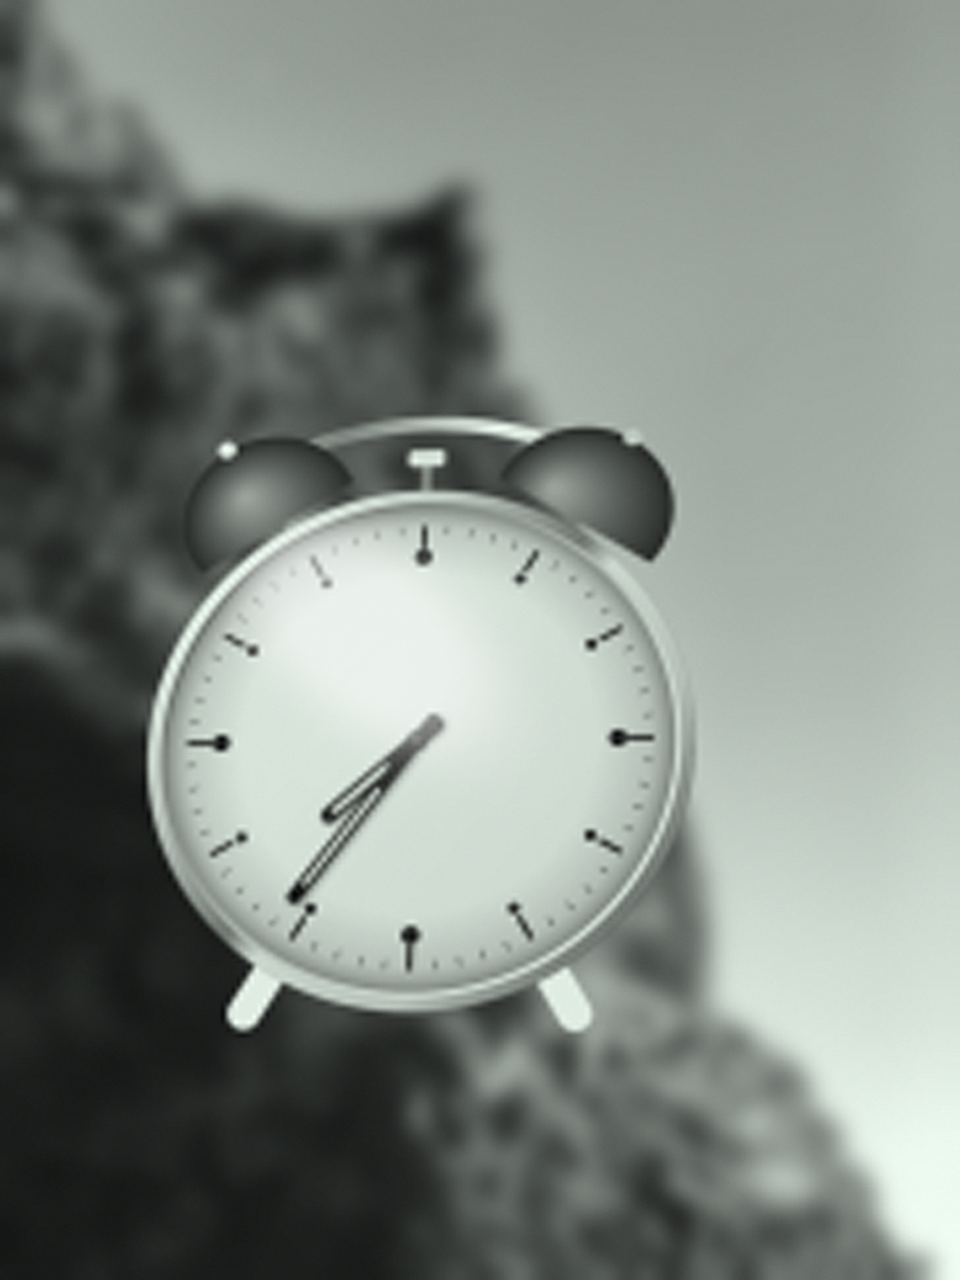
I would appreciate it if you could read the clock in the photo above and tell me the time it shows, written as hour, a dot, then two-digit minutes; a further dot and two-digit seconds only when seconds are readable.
7.36
